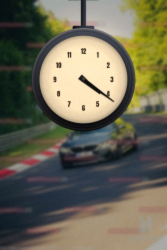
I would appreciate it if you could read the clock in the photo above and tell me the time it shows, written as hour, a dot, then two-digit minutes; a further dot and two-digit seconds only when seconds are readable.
4.21
